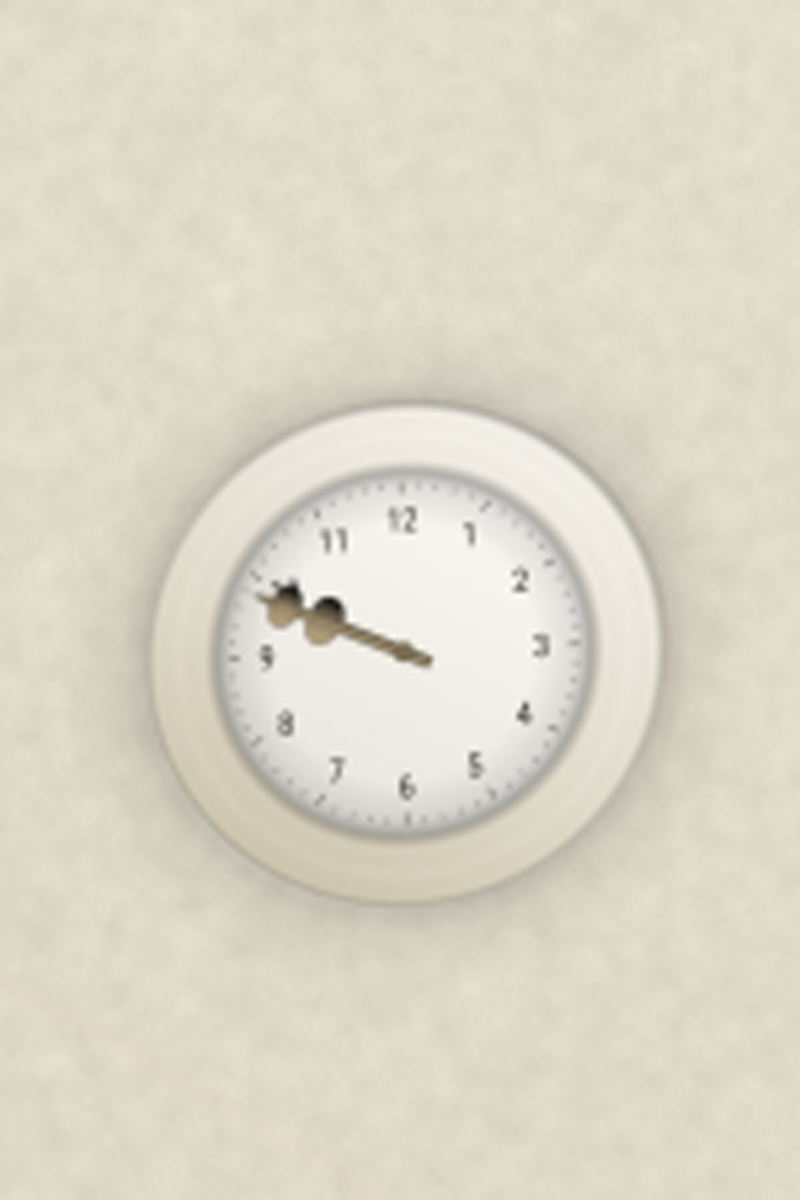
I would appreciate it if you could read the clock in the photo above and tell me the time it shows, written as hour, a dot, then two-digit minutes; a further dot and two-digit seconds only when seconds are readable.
9.49
